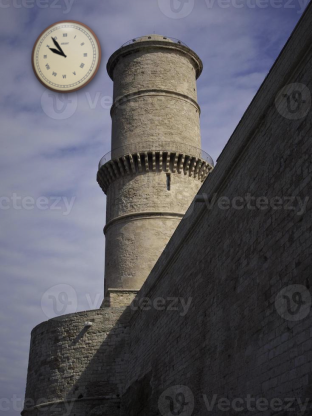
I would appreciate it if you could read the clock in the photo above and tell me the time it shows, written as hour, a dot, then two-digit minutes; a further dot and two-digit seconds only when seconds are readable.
9.54
